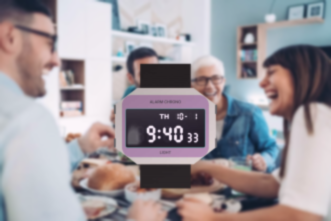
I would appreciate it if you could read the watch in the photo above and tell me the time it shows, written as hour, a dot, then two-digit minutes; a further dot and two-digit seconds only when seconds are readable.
9.40.33
